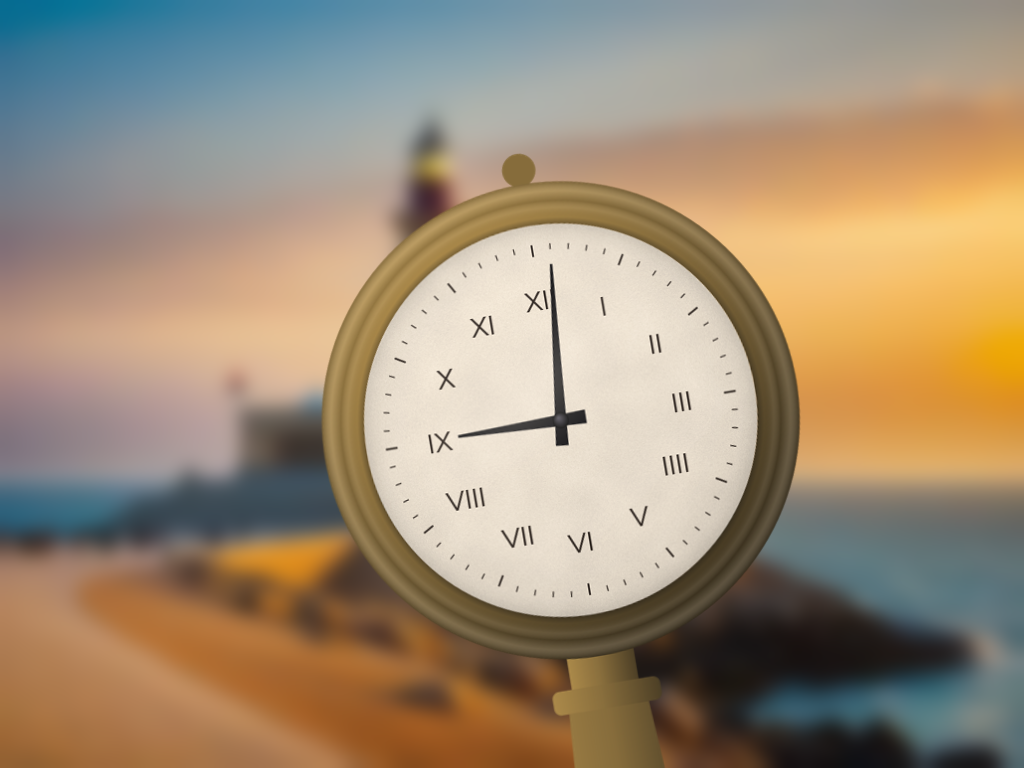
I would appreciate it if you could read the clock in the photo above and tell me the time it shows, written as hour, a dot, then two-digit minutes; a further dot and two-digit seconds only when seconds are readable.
9.01
